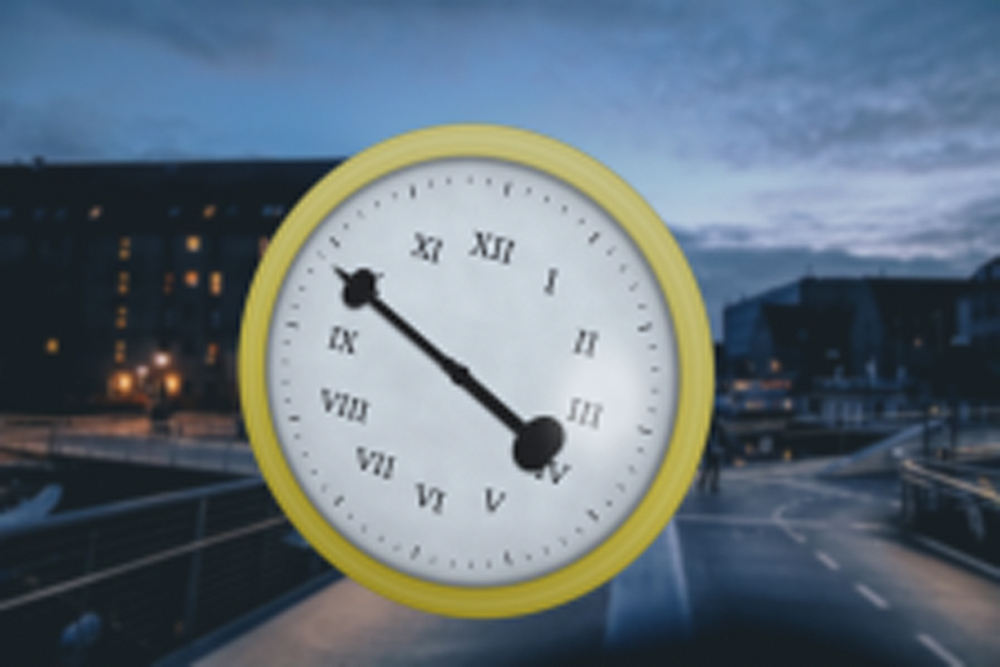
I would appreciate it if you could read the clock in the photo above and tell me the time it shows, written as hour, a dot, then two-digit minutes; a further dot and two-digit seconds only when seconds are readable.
3.49
